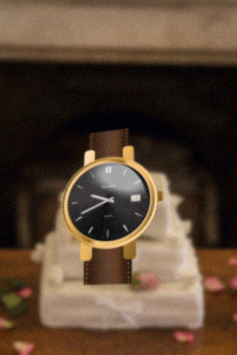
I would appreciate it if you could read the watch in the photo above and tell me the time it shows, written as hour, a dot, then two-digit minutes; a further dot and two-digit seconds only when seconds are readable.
9.41
